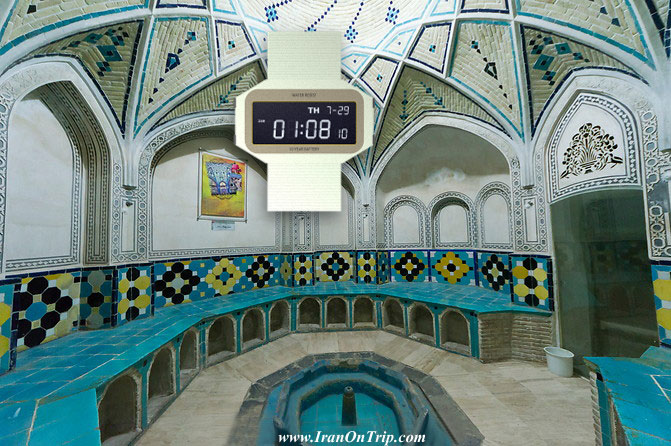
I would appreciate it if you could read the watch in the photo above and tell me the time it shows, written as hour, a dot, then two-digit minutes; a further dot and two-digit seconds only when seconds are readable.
1.08.10
